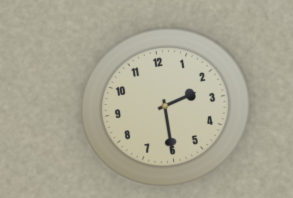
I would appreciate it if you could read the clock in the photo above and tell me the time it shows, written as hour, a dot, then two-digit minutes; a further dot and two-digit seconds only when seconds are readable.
2.30
